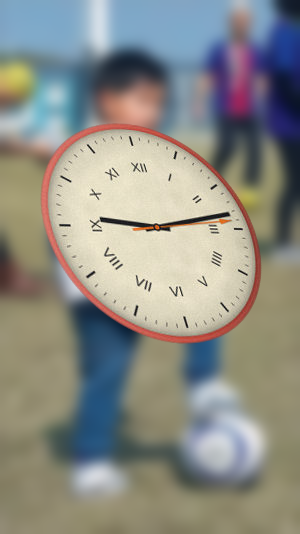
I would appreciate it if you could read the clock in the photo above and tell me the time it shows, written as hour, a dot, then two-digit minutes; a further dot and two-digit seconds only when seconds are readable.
9.13.14
